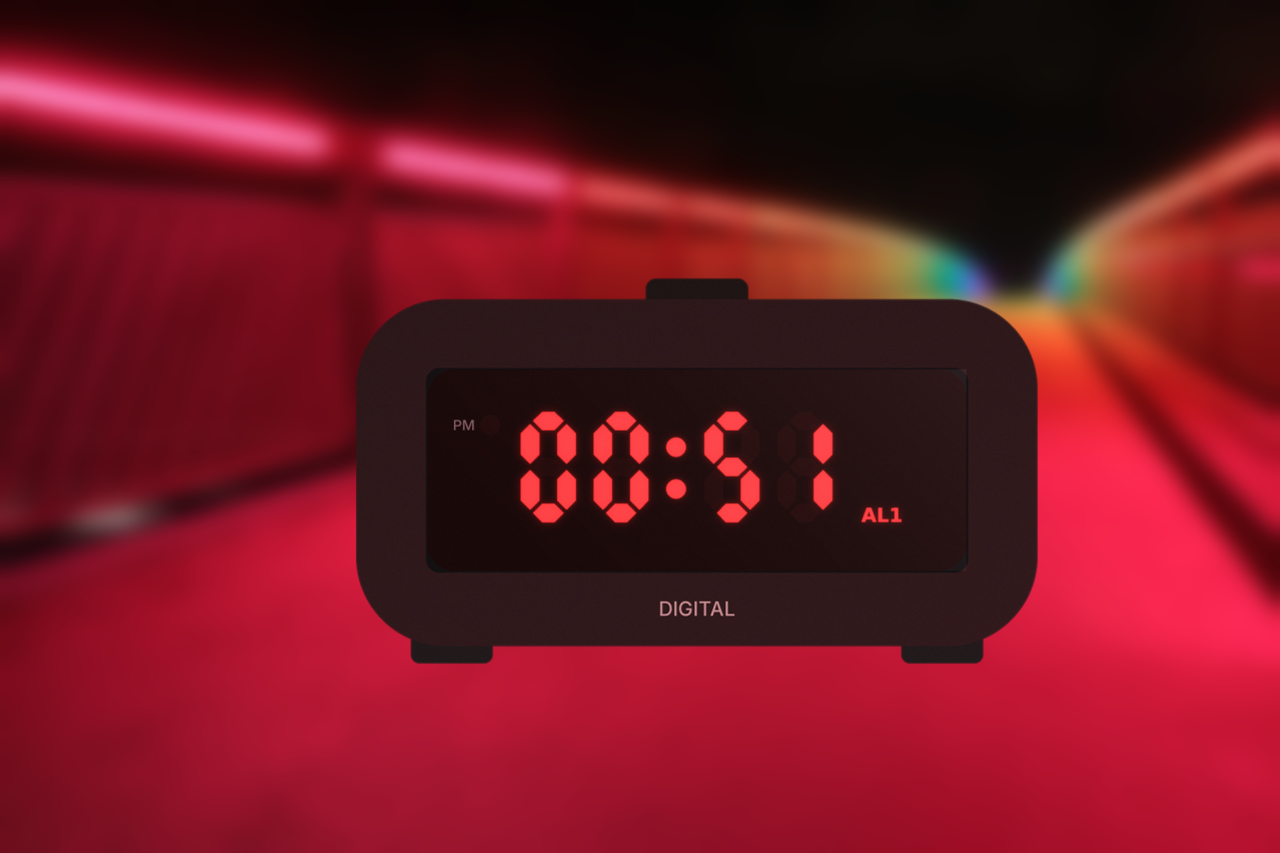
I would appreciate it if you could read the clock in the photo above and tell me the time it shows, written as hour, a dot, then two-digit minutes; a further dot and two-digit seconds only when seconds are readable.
0.51
